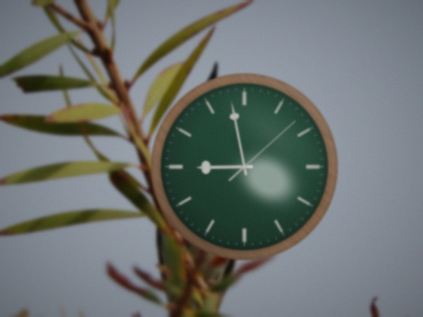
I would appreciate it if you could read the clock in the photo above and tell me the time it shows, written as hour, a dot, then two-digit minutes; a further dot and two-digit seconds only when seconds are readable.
8.58.08
